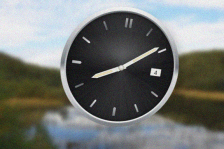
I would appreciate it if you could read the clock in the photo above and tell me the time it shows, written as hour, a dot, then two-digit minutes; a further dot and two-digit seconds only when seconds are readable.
8.09
